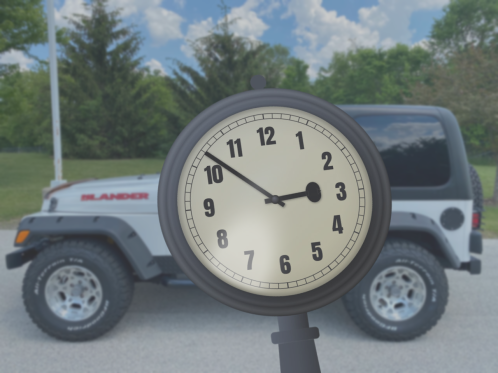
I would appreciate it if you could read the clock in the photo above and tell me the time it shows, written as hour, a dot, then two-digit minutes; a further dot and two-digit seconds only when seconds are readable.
2.52
